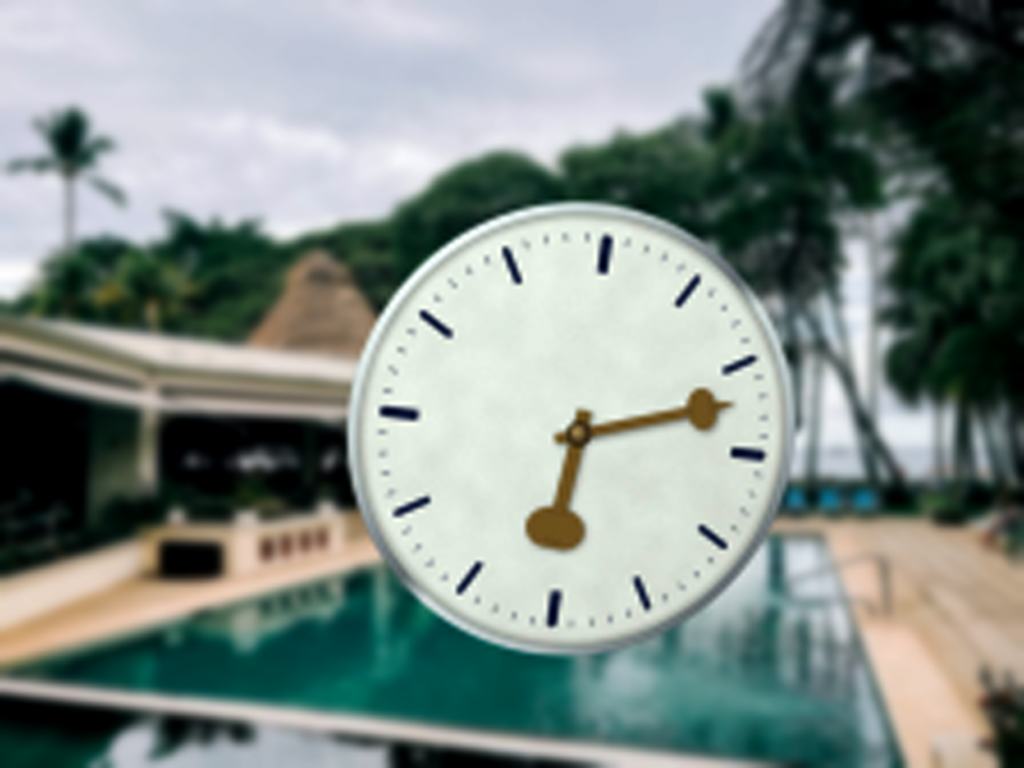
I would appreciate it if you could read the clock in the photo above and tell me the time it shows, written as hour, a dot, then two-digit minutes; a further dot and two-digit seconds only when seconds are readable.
6.12
